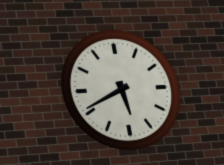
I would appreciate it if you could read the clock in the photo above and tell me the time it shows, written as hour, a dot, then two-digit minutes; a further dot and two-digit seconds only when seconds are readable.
5.41
